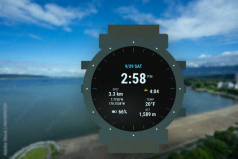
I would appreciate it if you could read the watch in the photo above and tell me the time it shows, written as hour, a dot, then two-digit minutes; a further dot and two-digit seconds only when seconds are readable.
2.58
